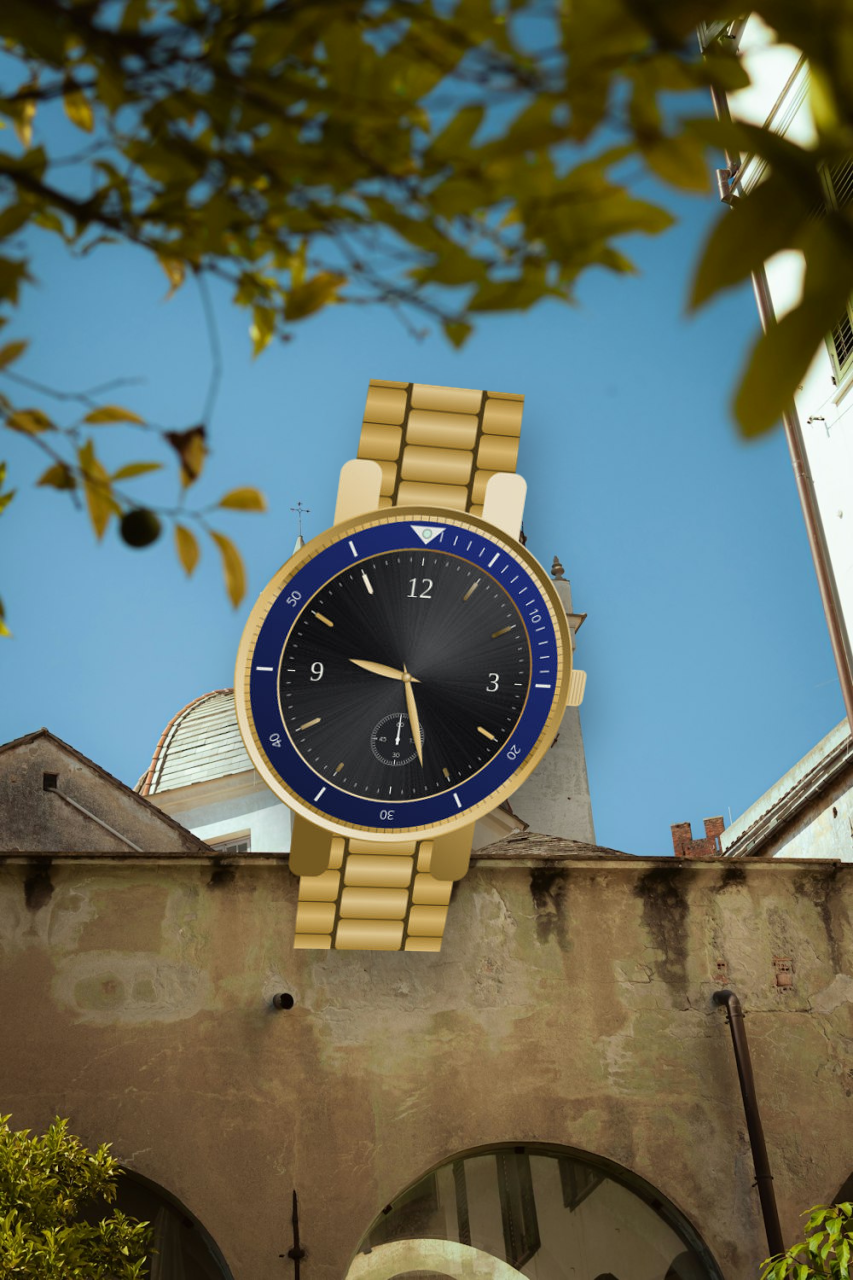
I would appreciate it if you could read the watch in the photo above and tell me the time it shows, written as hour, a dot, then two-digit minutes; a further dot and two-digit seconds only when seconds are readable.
9.27
